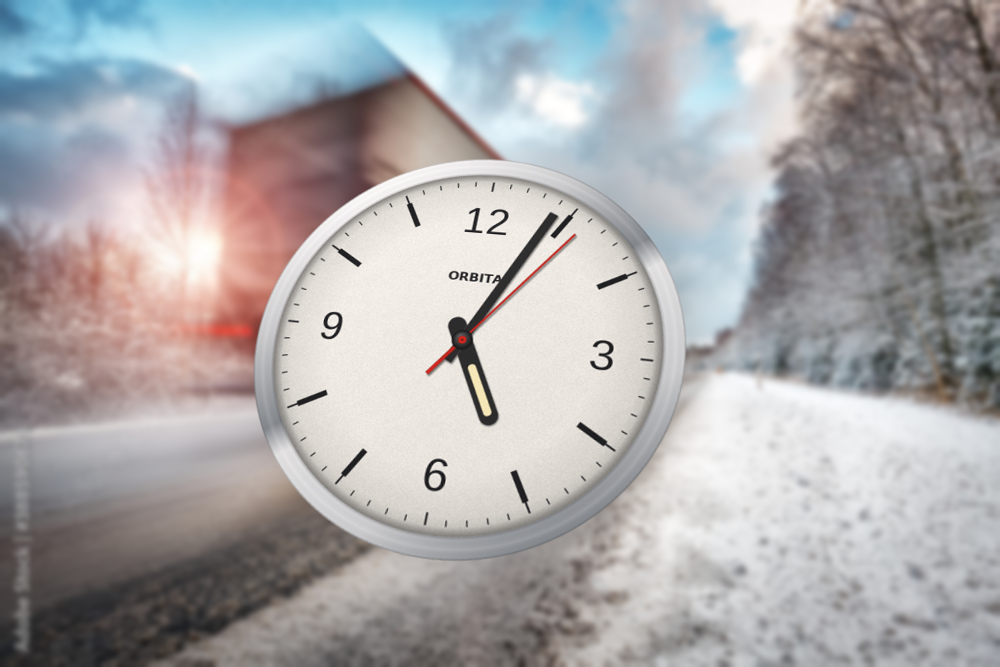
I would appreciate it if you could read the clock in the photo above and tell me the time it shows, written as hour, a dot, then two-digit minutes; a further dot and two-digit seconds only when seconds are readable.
5.04.06
